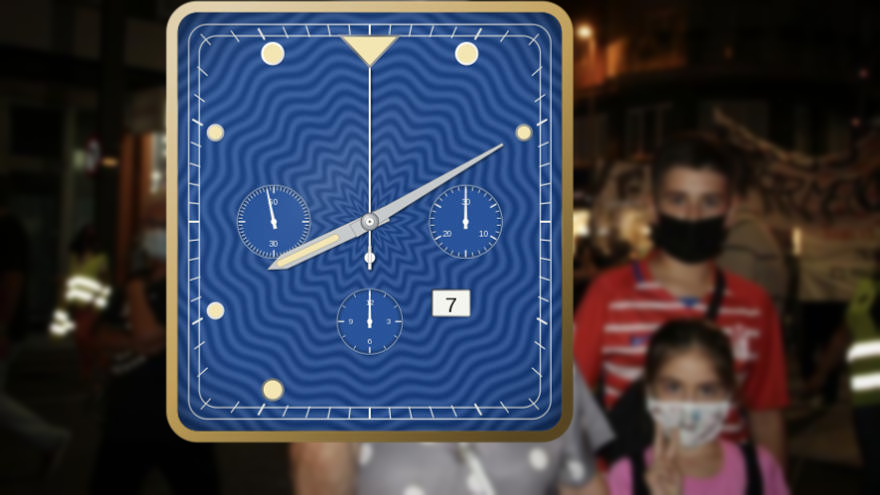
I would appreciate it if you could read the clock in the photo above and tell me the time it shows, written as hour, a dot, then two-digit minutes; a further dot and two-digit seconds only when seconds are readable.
8.09.58
